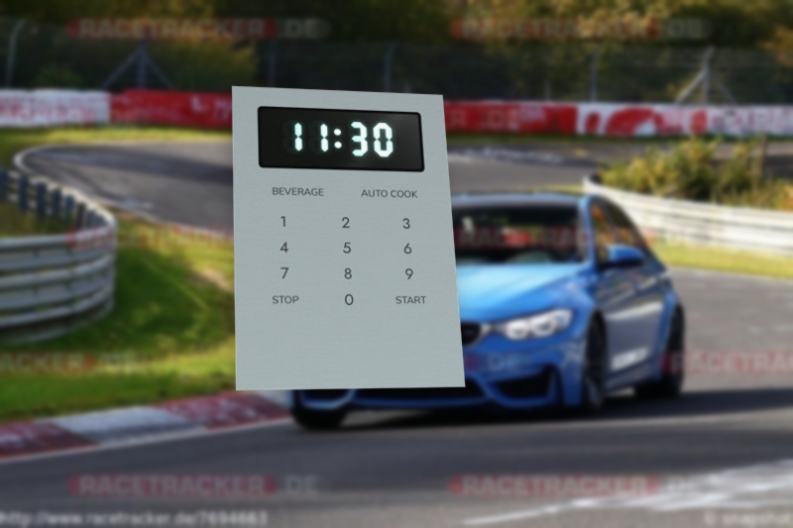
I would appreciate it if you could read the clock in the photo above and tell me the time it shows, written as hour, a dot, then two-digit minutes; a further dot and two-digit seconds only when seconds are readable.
11.30
